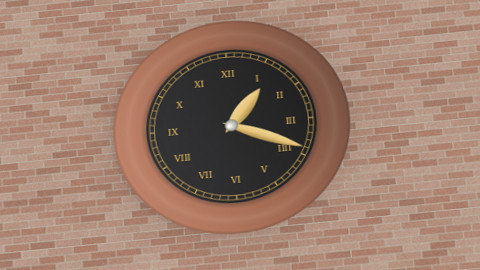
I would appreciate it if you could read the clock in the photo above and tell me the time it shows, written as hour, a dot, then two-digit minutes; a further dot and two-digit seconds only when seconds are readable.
1.19
